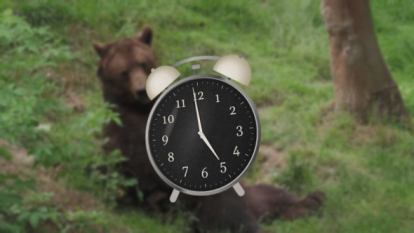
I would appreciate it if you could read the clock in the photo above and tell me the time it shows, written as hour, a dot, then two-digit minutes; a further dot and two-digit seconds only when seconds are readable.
4.59
